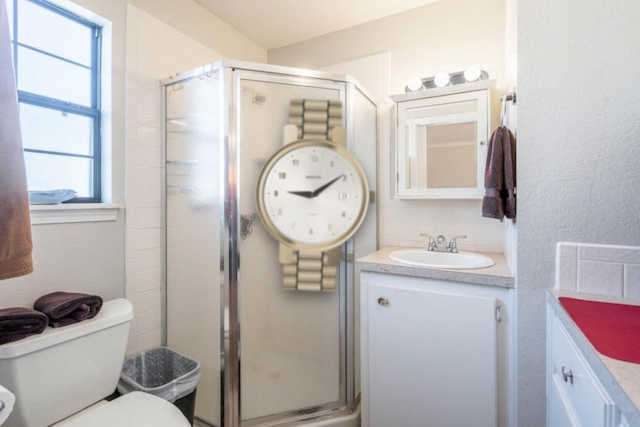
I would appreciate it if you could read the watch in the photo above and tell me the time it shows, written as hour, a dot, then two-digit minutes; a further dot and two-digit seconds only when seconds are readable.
9.09
